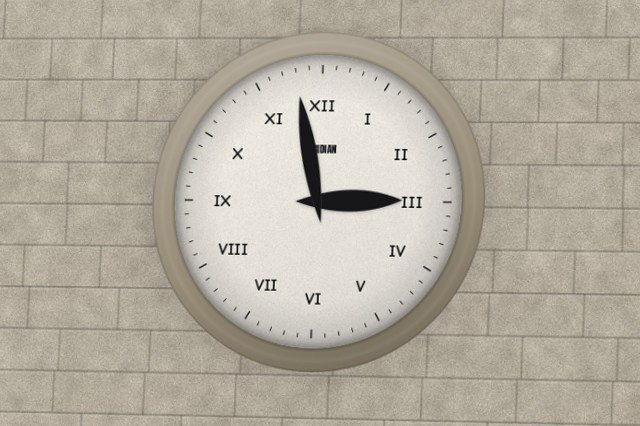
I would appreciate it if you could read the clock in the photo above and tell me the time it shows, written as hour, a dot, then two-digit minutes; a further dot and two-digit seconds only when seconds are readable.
2.58
